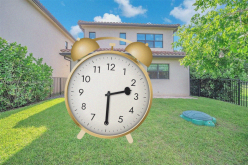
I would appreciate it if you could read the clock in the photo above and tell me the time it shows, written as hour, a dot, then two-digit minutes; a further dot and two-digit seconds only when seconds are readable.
2.30
